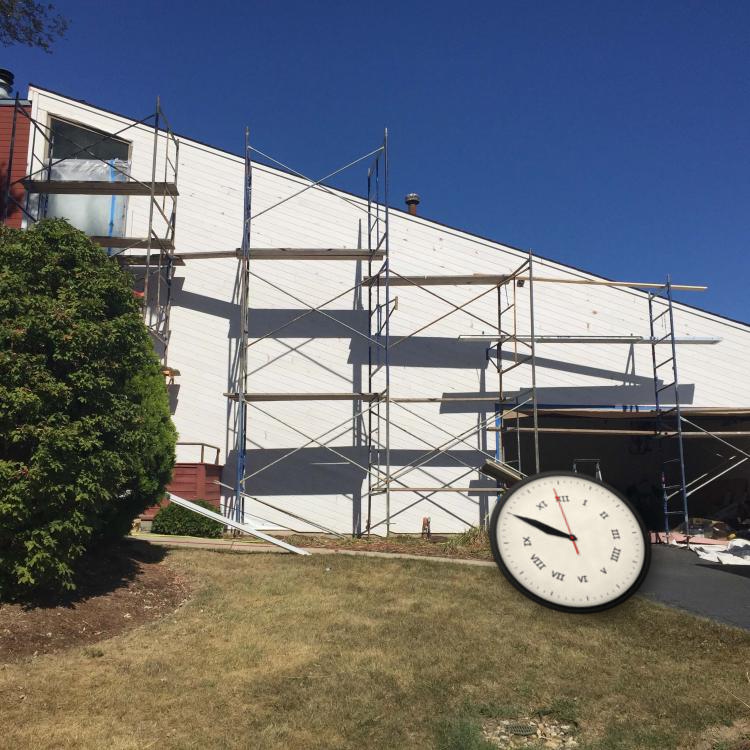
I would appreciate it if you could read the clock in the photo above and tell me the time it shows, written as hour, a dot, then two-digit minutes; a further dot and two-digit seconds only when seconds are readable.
9.49.59
